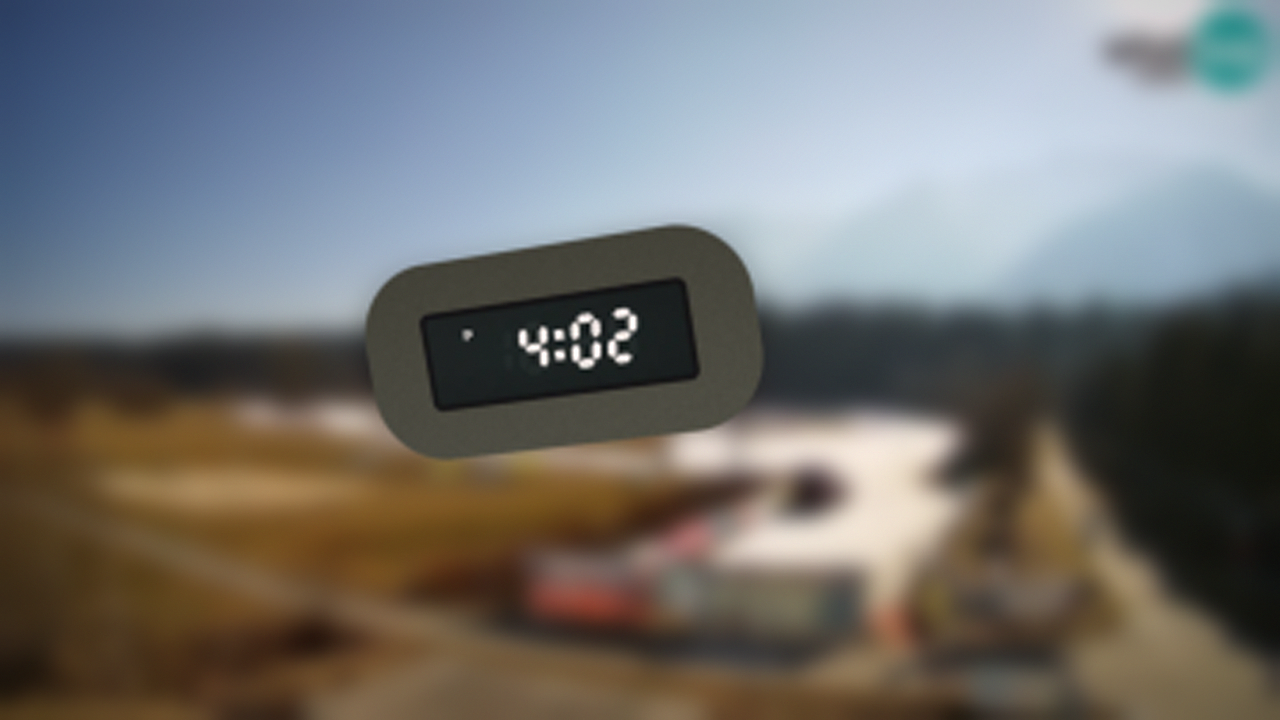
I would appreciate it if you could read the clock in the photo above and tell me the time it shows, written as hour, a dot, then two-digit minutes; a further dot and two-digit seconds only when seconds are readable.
4.02
